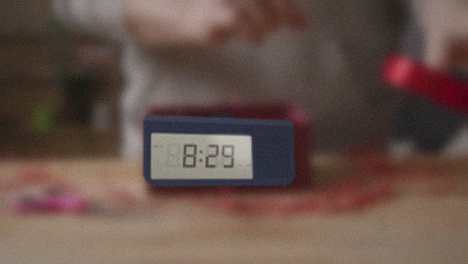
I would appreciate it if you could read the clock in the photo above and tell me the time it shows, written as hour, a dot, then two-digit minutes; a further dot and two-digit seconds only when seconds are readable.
8.29
